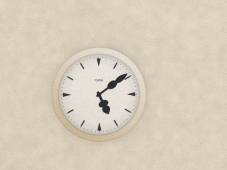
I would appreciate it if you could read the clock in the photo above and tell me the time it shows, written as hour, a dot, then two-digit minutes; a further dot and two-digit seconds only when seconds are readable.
5.09
